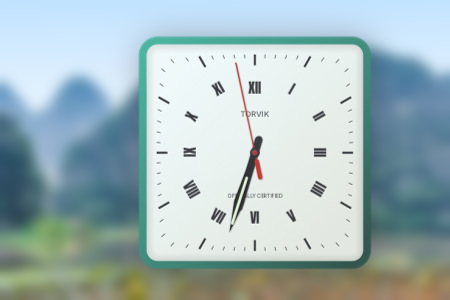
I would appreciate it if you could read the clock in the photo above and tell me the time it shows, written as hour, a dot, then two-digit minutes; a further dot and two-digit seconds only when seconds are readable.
6.32.58
